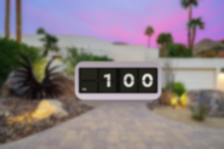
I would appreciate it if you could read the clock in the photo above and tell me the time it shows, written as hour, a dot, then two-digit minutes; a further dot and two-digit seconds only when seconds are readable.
1.00
